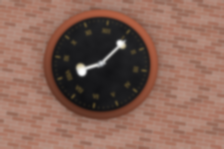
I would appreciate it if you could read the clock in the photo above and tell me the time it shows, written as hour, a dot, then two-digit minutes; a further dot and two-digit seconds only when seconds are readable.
8.06
